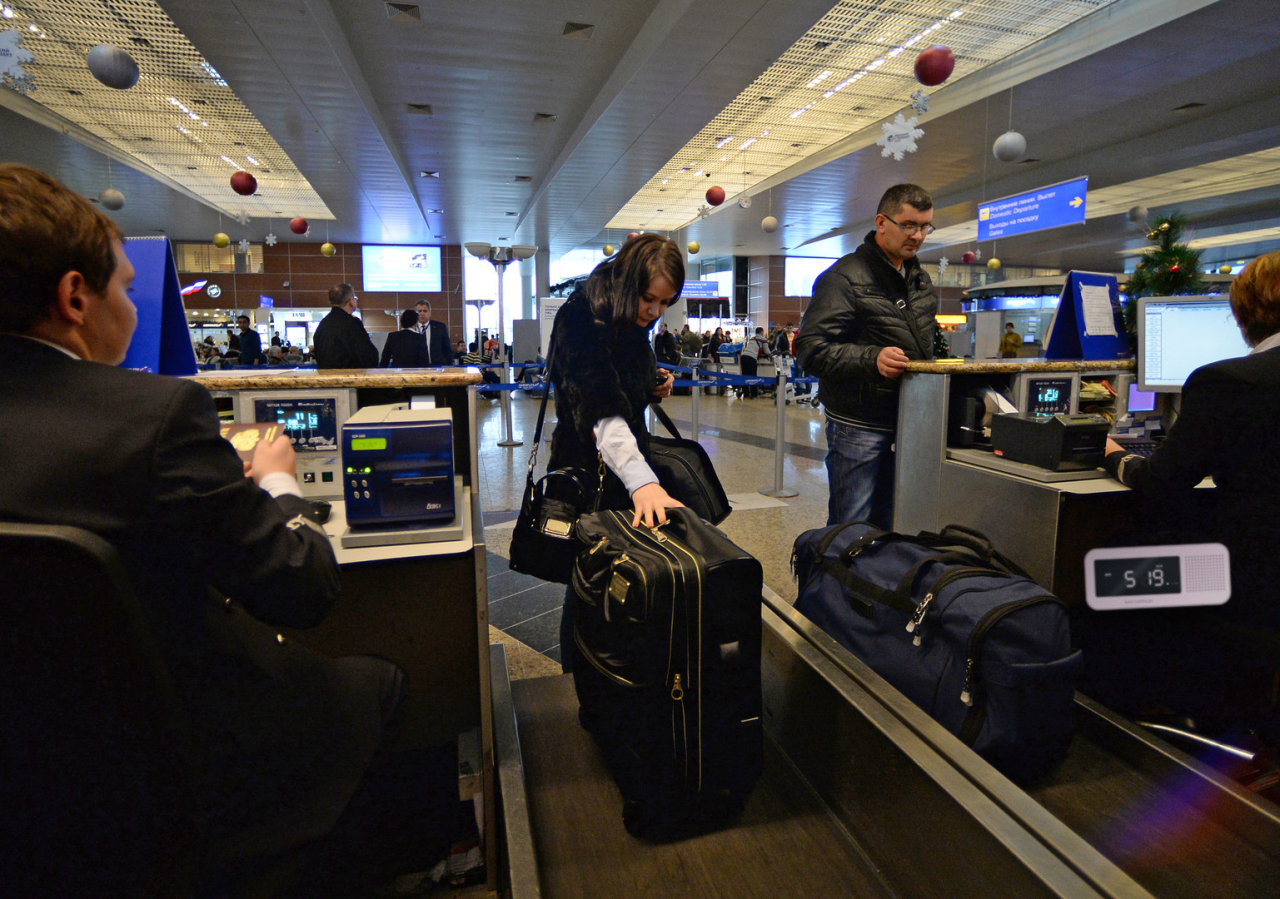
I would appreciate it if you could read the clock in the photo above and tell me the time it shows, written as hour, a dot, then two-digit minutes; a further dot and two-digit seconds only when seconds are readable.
5.19
